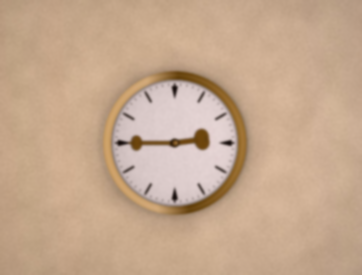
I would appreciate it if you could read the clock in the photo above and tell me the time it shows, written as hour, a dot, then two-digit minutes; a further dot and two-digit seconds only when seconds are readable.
2.45
